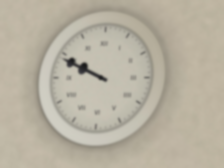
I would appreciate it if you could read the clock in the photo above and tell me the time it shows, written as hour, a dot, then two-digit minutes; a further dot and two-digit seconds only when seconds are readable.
9.49
